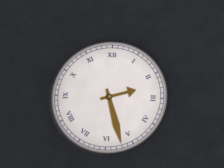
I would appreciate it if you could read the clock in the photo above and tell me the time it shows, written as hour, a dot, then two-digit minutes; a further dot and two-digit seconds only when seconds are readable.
2.27
